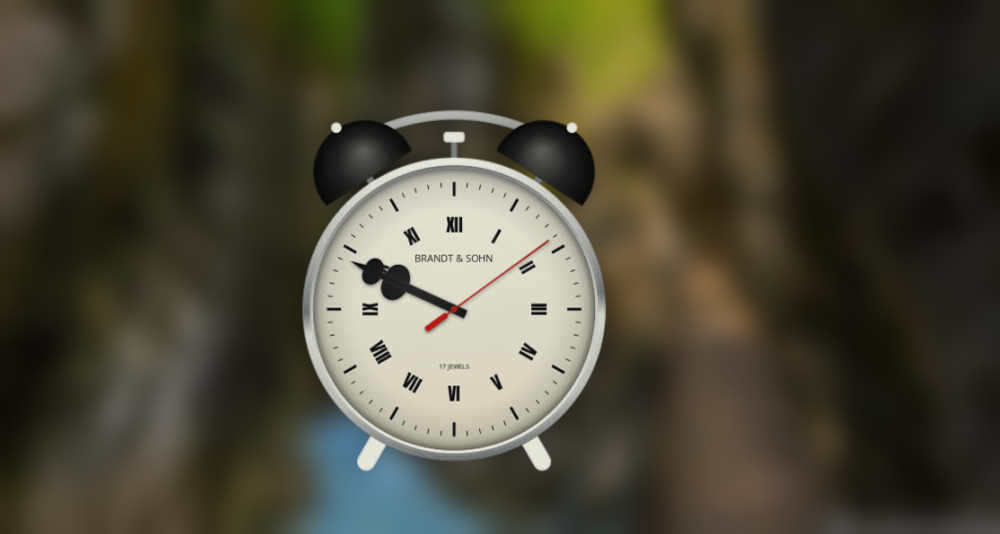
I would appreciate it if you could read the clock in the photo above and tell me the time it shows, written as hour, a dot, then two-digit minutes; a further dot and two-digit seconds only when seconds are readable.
9.49.09
